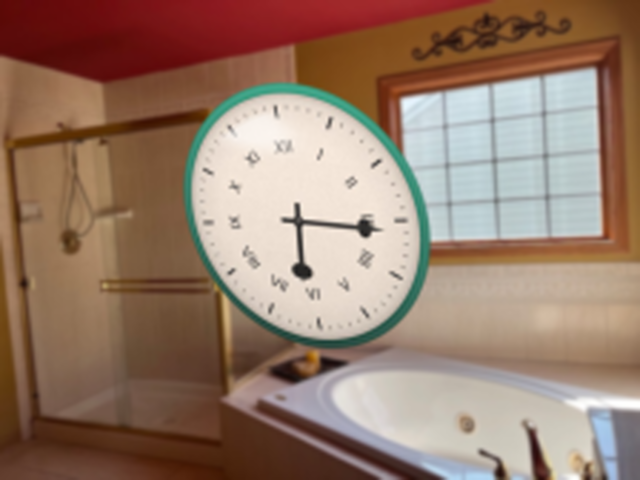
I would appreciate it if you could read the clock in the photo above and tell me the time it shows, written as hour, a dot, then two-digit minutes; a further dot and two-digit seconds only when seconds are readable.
6.16
